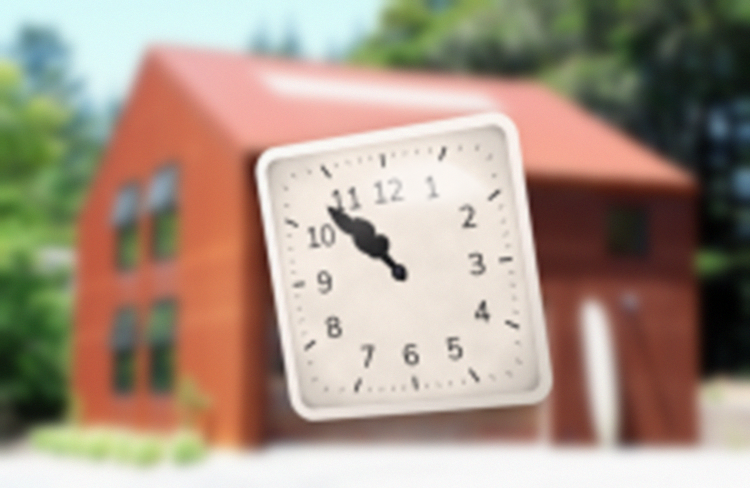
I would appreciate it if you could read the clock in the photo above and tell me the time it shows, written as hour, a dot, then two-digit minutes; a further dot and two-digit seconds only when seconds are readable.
10.53
